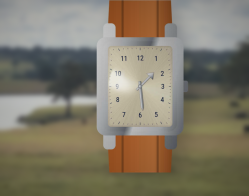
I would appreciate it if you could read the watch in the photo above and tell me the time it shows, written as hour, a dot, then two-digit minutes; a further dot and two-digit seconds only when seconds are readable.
1.29
